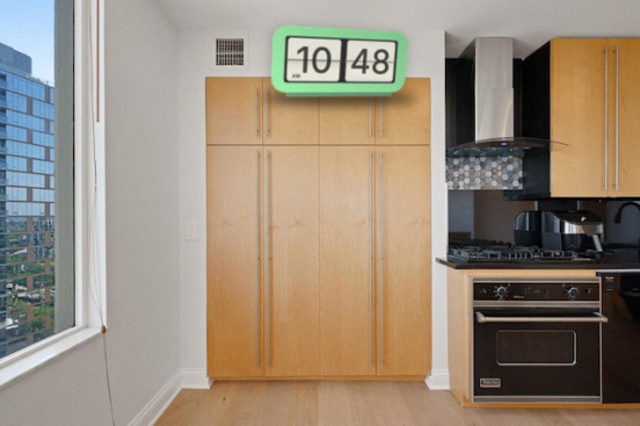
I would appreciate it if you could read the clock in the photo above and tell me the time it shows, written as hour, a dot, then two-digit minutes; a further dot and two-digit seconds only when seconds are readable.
10.48
